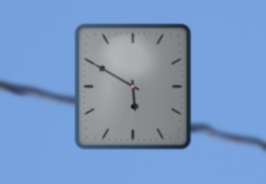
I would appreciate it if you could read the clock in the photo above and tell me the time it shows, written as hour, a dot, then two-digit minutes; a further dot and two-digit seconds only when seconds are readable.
5.50
